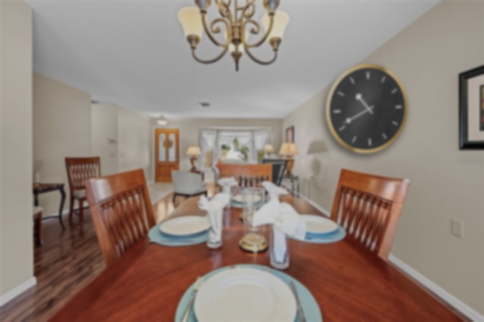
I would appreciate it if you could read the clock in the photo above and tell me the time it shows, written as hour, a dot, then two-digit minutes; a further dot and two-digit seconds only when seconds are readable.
10.41
